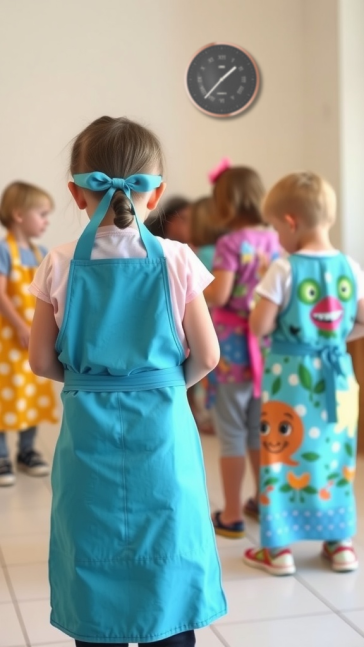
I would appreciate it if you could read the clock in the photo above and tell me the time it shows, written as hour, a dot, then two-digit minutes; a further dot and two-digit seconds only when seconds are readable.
1.37
